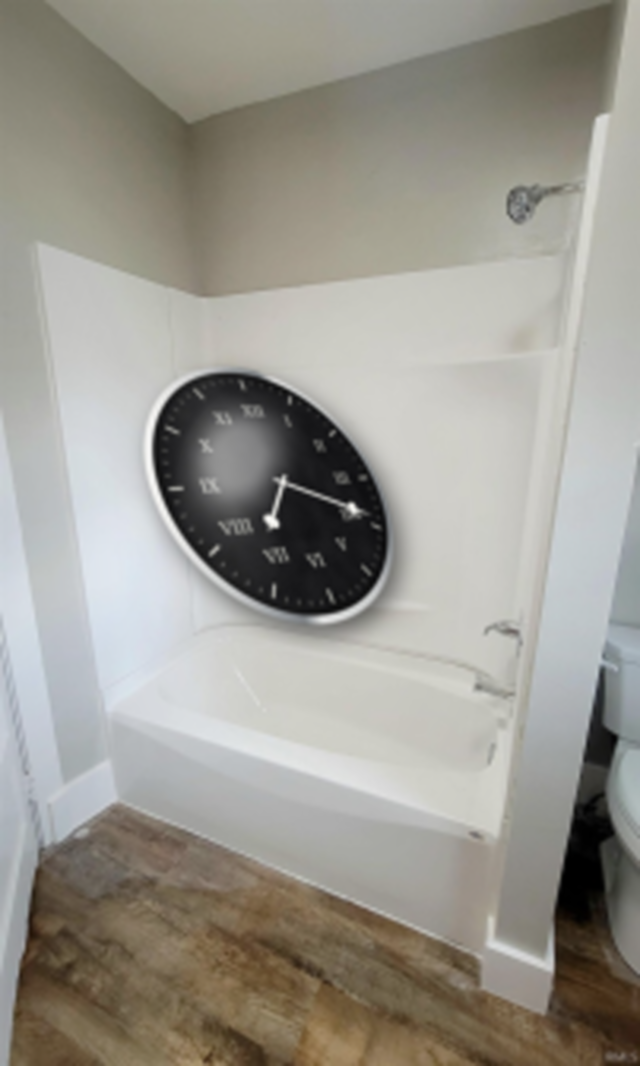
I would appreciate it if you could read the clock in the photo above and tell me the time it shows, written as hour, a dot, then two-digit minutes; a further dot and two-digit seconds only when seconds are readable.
7.19
